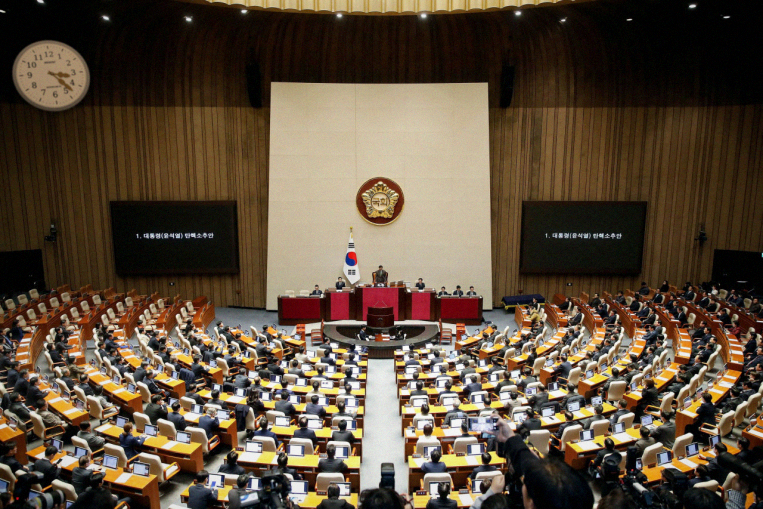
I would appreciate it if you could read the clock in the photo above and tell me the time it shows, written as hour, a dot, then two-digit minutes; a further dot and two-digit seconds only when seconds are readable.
3.23
